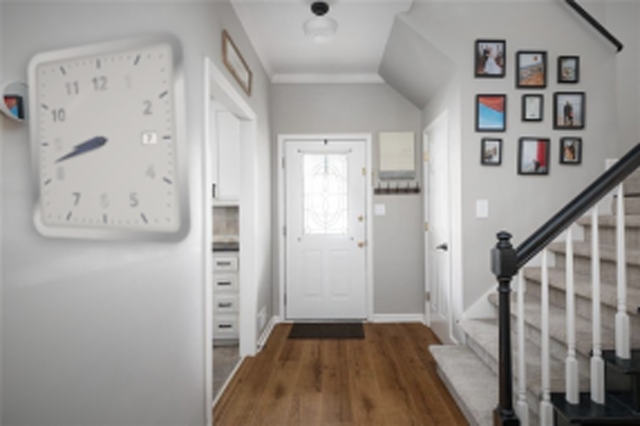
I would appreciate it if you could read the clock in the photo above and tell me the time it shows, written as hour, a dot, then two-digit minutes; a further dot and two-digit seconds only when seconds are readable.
8.42
